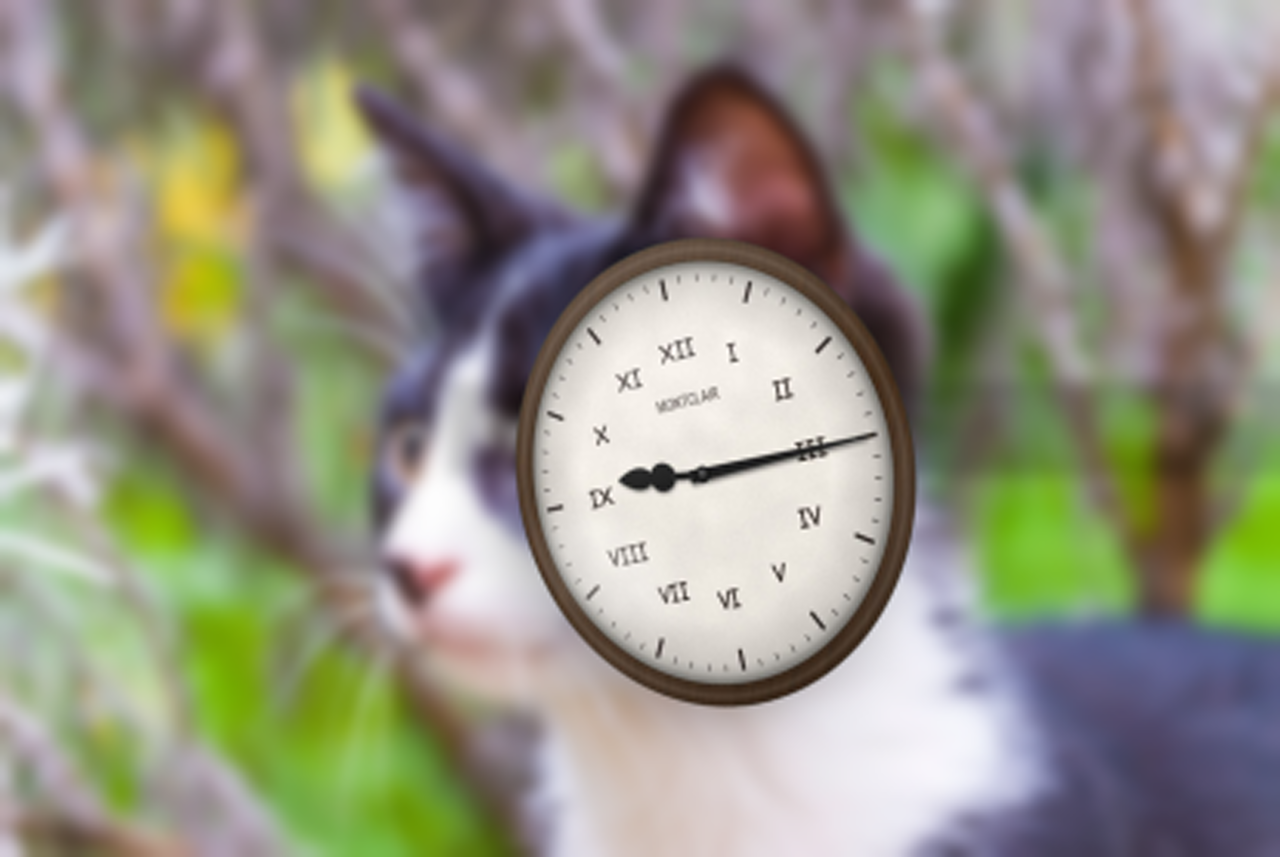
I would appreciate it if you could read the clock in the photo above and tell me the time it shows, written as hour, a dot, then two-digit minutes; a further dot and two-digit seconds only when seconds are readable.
9.15
